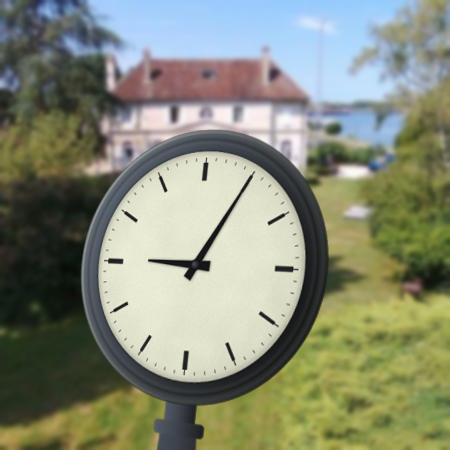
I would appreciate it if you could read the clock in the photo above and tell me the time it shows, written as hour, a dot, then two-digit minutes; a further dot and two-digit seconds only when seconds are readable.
9.05
